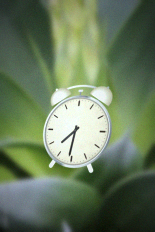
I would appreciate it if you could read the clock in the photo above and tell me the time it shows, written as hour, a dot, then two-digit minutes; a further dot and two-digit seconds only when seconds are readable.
7.31
